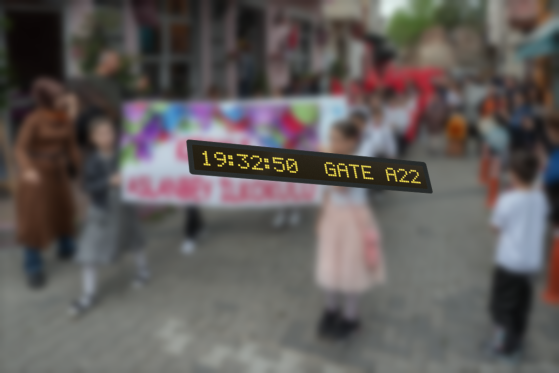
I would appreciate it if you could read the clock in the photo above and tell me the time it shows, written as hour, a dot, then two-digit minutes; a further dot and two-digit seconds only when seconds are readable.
19.32.50
